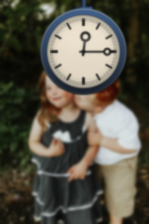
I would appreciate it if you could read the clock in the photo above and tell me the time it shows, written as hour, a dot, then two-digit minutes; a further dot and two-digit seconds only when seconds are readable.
12.15
